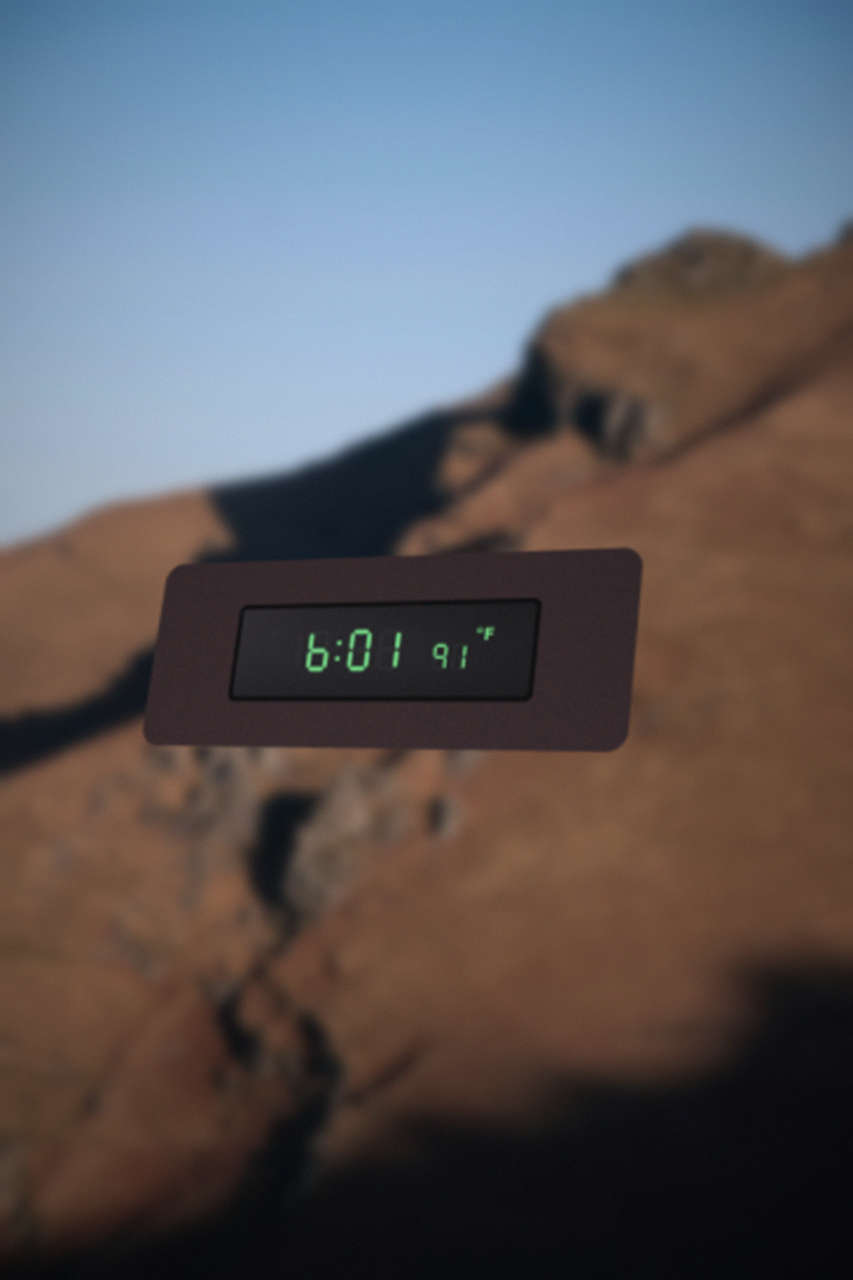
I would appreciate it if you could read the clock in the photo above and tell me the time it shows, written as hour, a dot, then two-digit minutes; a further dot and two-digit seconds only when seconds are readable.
6.01
